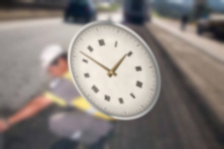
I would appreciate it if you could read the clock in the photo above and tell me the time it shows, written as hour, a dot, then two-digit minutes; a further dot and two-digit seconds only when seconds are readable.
1.52
